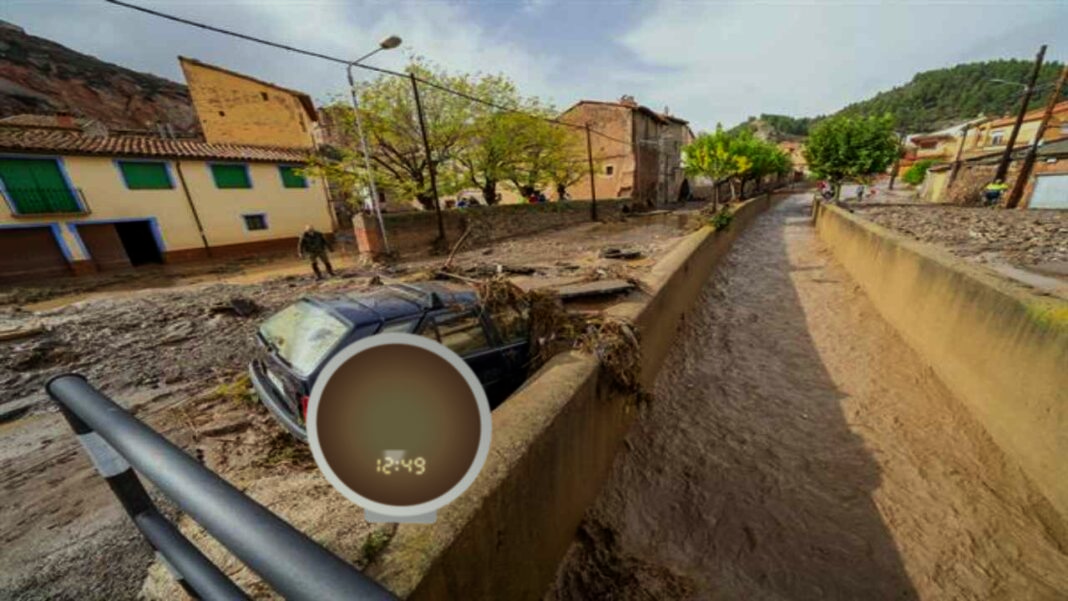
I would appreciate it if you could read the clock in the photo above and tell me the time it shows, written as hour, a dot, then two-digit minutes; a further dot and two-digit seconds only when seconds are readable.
12.49
